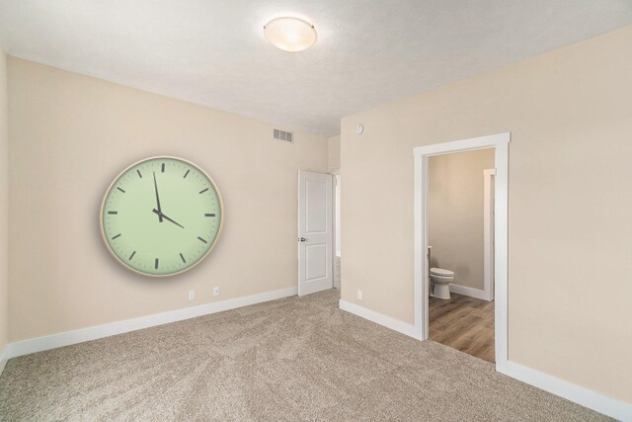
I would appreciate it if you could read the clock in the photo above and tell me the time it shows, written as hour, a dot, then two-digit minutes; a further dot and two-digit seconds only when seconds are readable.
3.58
